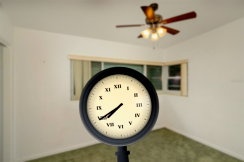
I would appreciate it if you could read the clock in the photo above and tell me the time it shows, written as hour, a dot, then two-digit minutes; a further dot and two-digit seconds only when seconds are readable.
7.40
